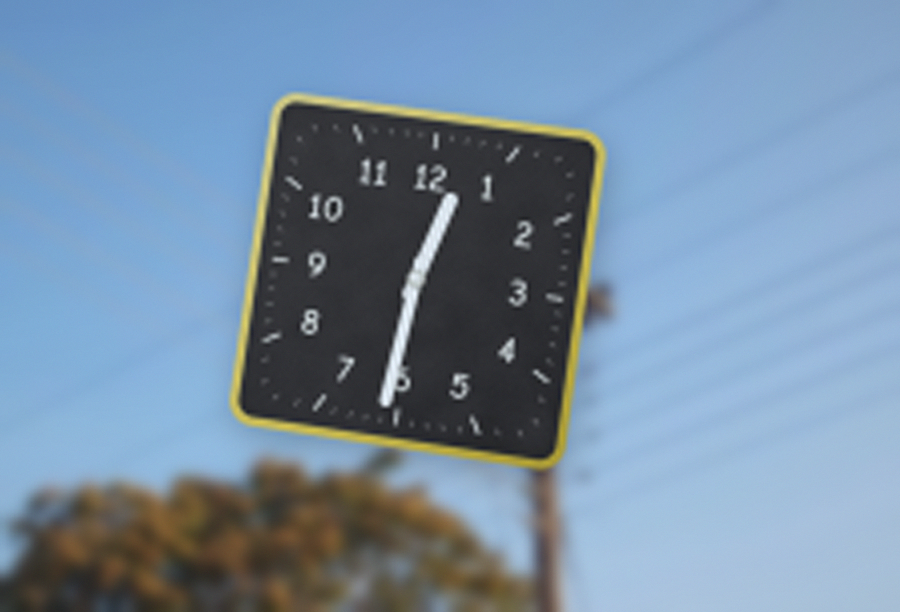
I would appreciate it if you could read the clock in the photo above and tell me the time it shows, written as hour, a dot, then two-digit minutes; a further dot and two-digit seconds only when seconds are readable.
12.31
